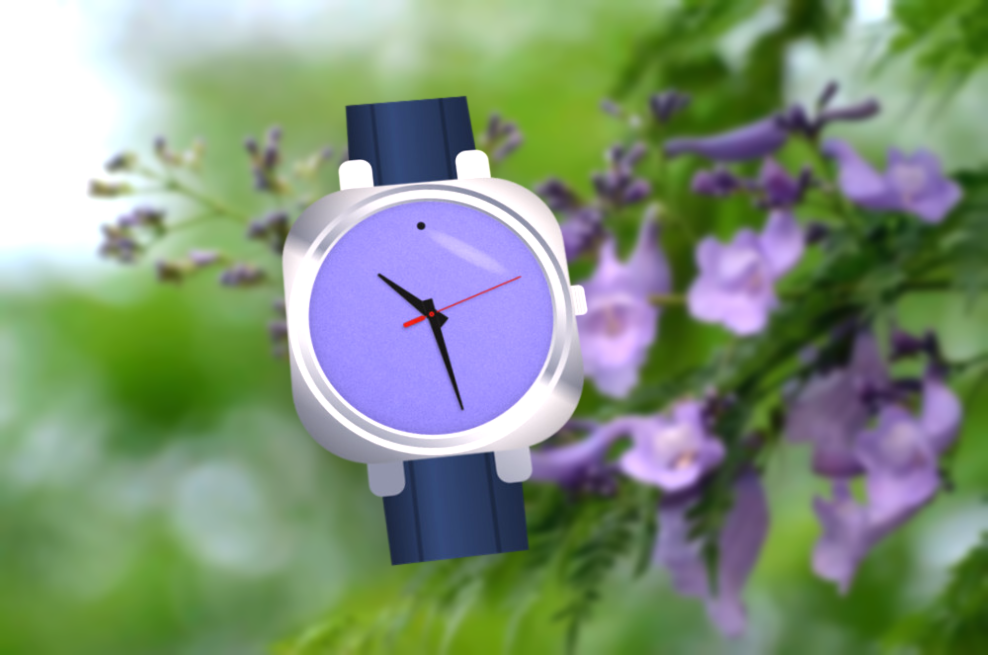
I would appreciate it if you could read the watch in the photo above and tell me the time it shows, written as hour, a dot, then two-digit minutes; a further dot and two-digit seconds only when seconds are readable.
10.28.12
